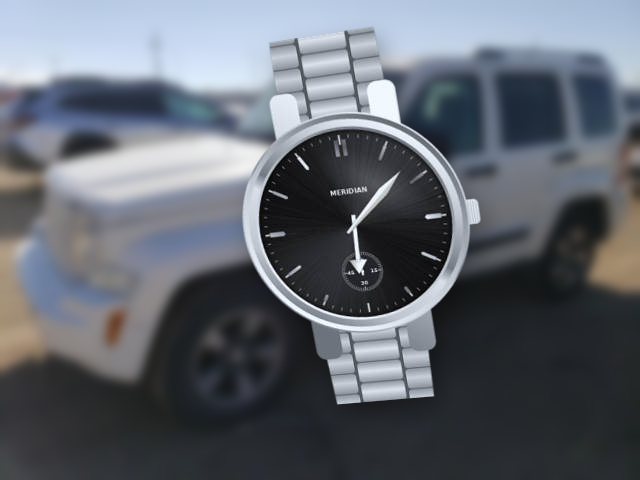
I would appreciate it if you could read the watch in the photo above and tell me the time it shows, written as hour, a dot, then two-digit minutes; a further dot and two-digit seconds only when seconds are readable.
6.08
